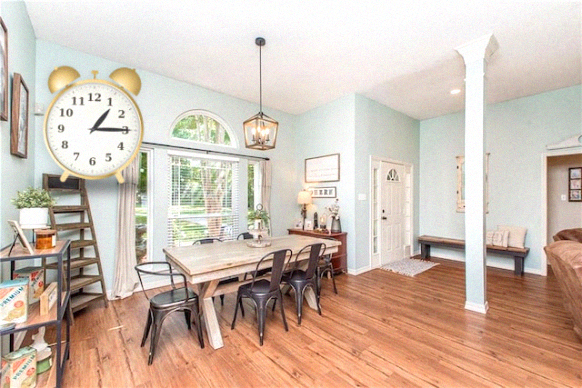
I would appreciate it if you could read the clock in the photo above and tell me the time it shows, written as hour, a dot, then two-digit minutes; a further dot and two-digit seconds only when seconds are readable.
1.15
